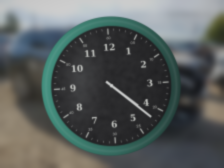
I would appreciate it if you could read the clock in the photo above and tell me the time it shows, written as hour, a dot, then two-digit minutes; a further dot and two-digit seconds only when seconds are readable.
4.22
